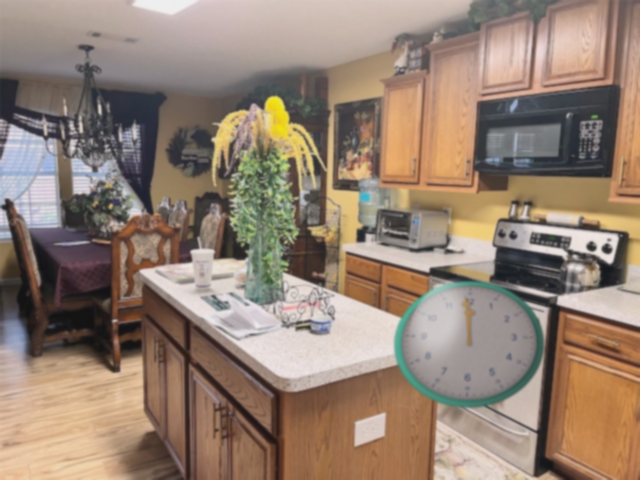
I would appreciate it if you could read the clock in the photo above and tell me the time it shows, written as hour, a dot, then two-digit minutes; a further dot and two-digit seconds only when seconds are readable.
11.59
